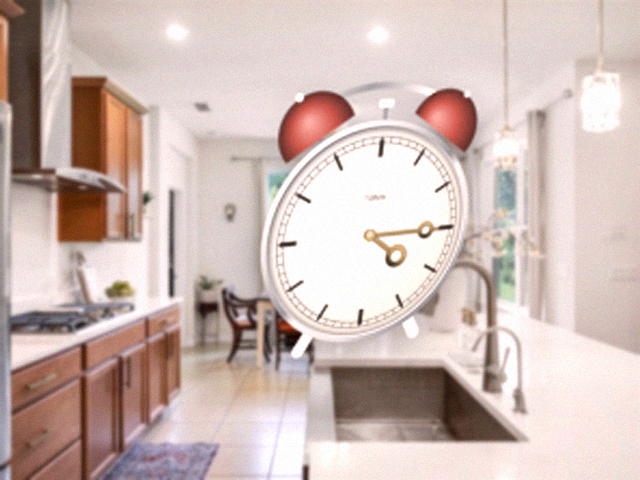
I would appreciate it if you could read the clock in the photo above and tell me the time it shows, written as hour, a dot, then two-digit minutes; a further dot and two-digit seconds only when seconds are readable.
4.15
